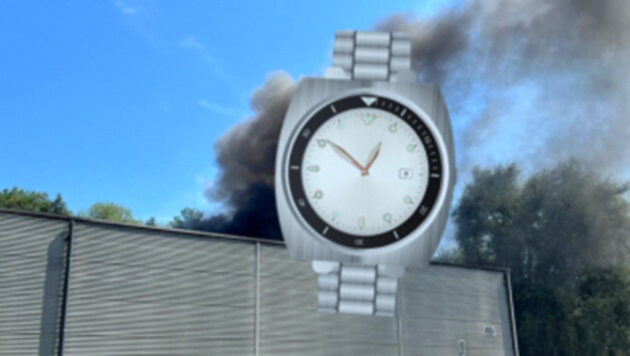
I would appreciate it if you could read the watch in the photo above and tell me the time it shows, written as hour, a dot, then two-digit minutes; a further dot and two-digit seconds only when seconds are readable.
12.51
